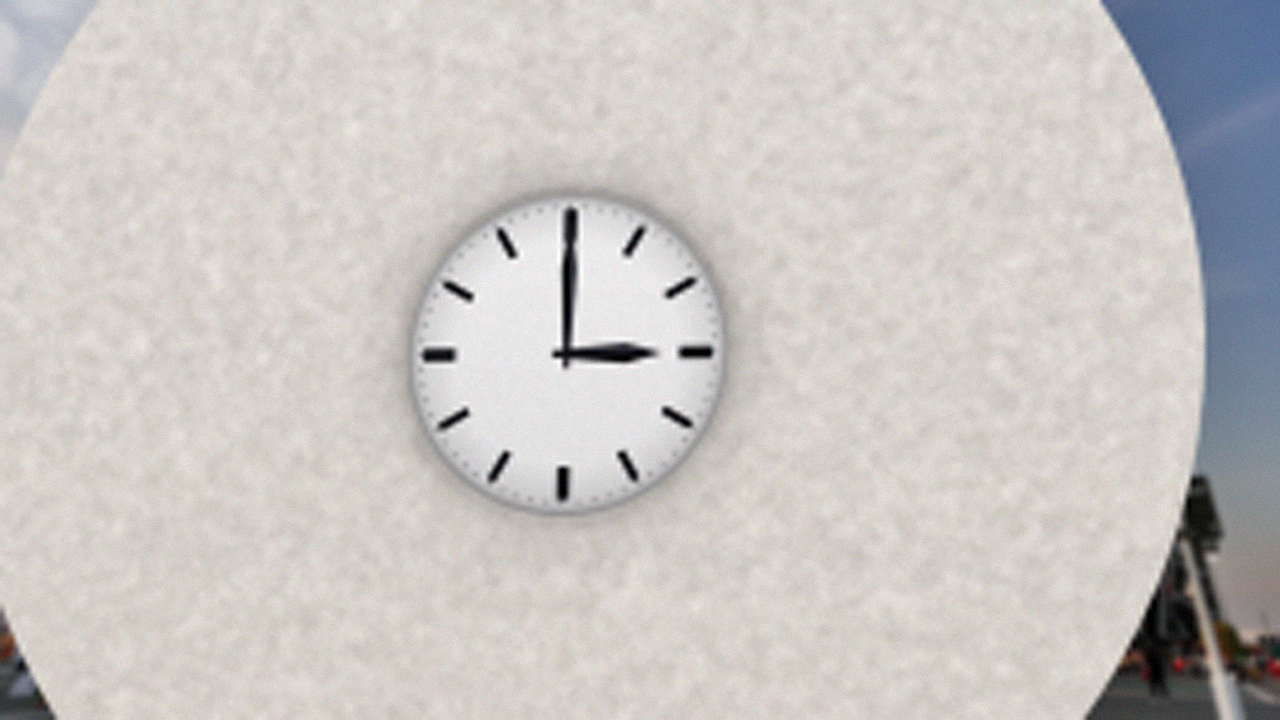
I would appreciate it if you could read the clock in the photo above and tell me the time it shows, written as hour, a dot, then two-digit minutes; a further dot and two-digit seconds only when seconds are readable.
3.00
